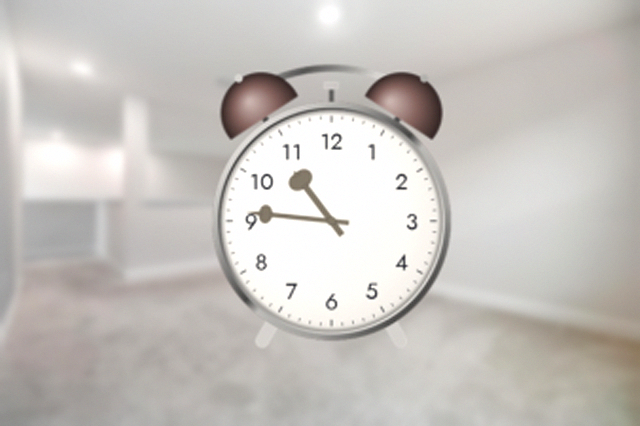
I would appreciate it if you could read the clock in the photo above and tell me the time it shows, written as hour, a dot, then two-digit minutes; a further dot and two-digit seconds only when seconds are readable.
10.46
